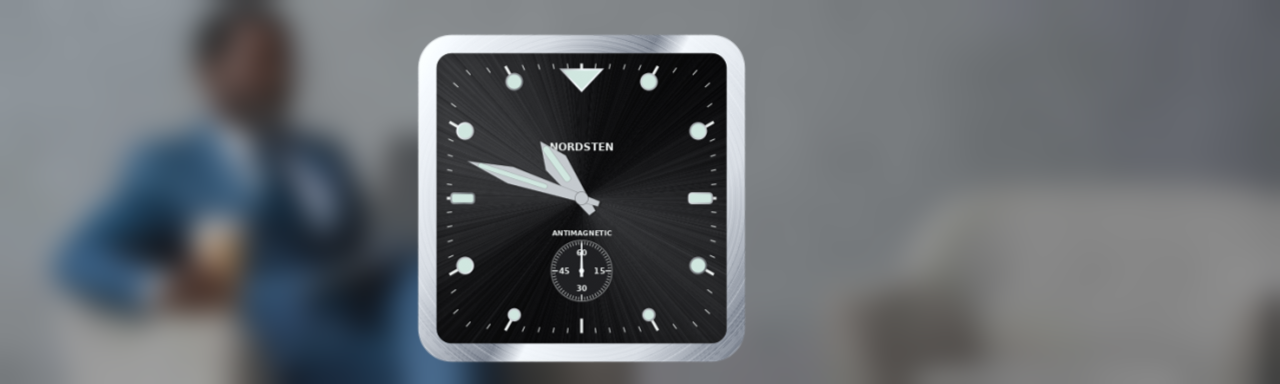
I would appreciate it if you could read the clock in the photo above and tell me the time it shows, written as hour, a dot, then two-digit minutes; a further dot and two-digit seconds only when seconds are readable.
10.48
